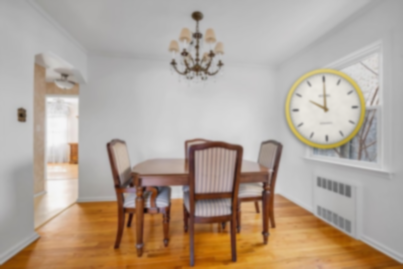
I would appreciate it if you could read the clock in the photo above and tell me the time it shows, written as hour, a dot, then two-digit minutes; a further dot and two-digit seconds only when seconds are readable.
10.00
